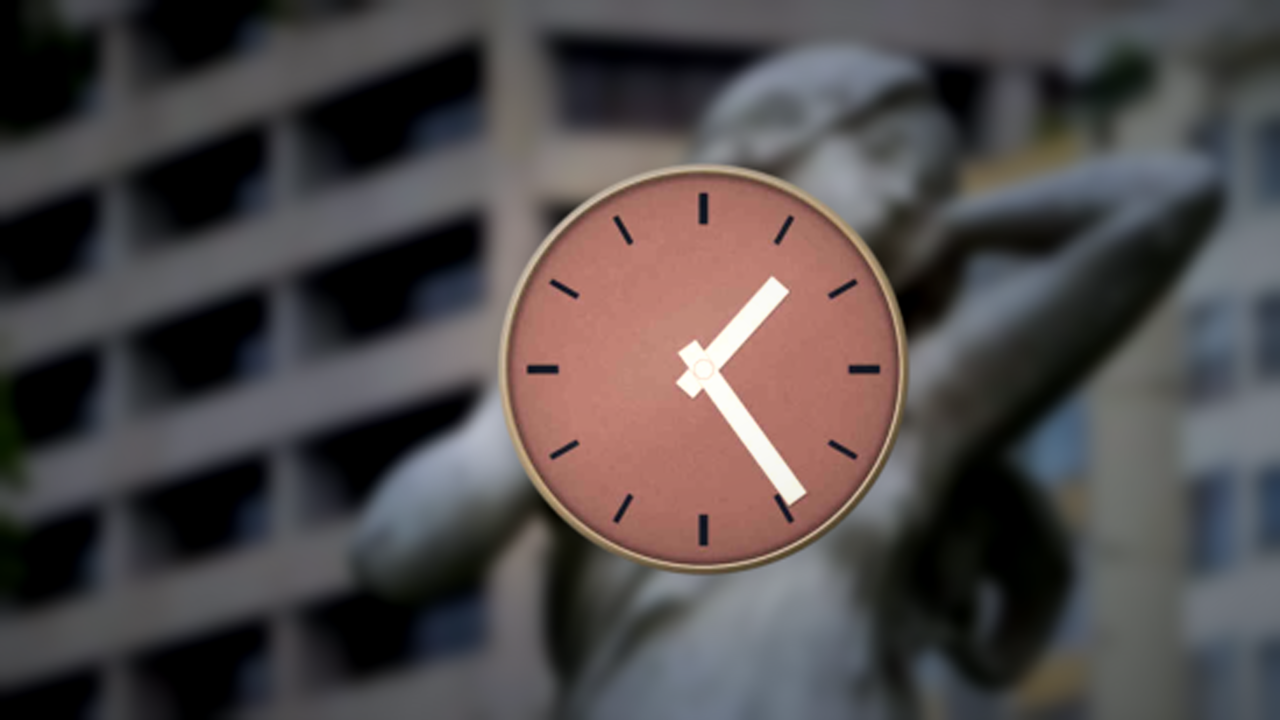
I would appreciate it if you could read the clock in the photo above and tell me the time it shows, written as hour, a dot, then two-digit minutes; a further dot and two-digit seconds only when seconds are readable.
1.24
